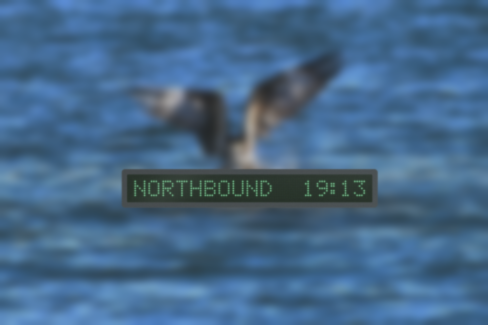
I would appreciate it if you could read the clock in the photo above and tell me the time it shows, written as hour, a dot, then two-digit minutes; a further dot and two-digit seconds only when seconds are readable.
19.13
